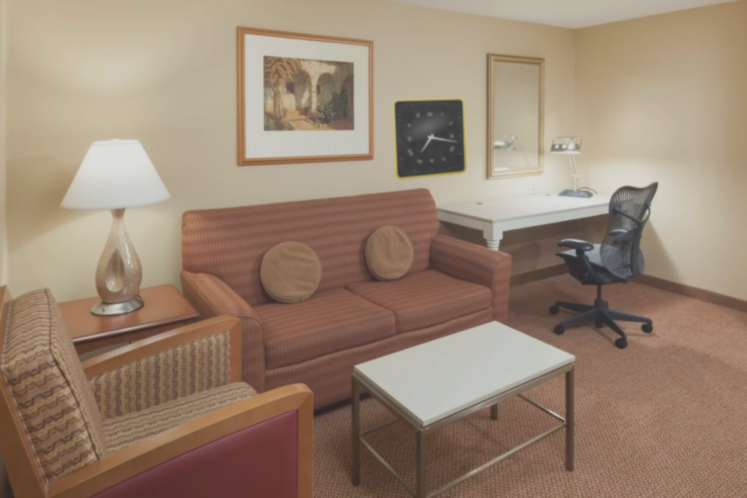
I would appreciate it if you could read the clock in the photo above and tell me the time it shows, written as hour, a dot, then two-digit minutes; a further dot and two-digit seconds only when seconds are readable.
7.17
